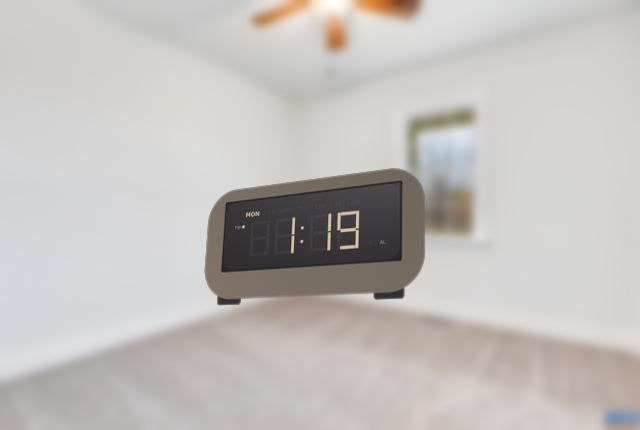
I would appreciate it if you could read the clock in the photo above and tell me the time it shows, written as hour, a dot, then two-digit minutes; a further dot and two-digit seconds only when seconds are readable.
1.19
